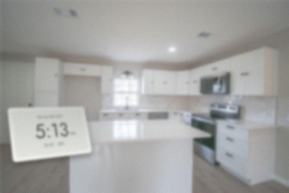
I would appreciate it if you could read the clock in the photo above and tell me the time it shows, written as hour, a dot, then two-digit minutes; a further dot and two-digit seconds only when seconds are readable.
5.13
